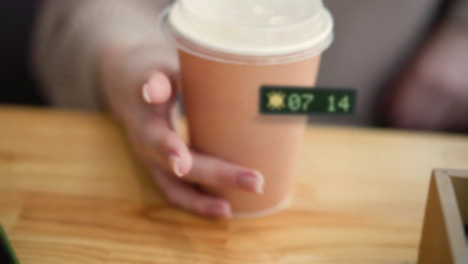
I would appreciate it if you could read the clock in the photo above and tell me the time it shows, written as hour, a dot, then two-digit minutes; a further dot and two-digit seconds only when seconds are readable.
7.14
